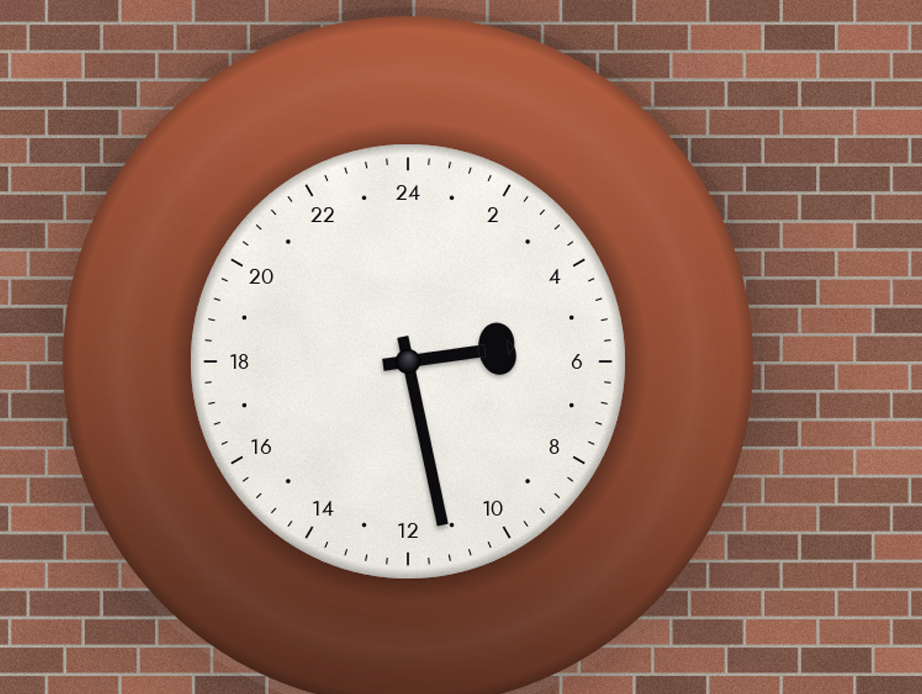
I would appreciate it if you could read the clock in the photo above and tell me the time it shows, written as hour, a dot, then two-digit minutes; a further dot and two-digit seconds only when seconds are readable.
5.28
